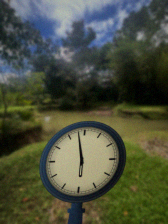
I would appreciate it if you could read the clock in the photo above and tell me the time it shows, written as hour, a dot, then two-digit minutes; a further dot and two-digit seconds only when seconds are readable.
5.58
